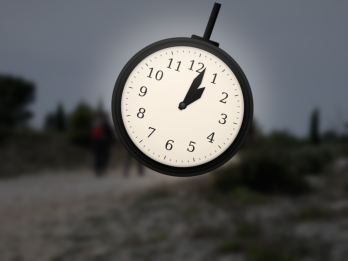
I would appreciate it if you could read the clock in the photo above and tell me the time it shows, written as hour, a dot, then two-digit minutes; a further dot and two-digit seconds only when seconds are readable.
1.02
